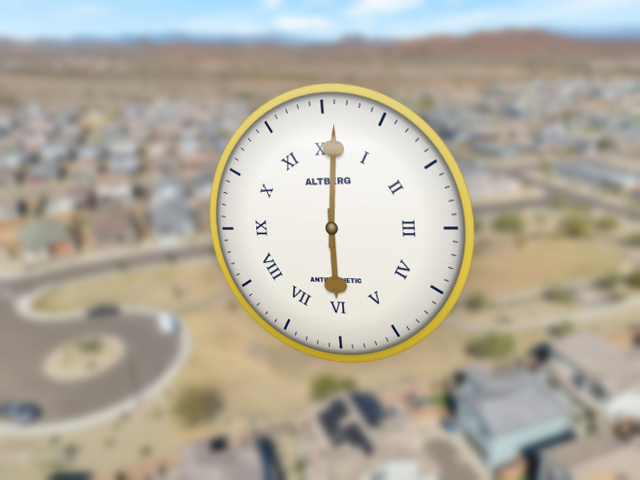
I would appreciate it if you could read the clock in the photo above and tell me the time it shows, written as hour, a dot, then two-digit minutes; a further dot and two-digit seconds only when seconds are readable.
6.01
